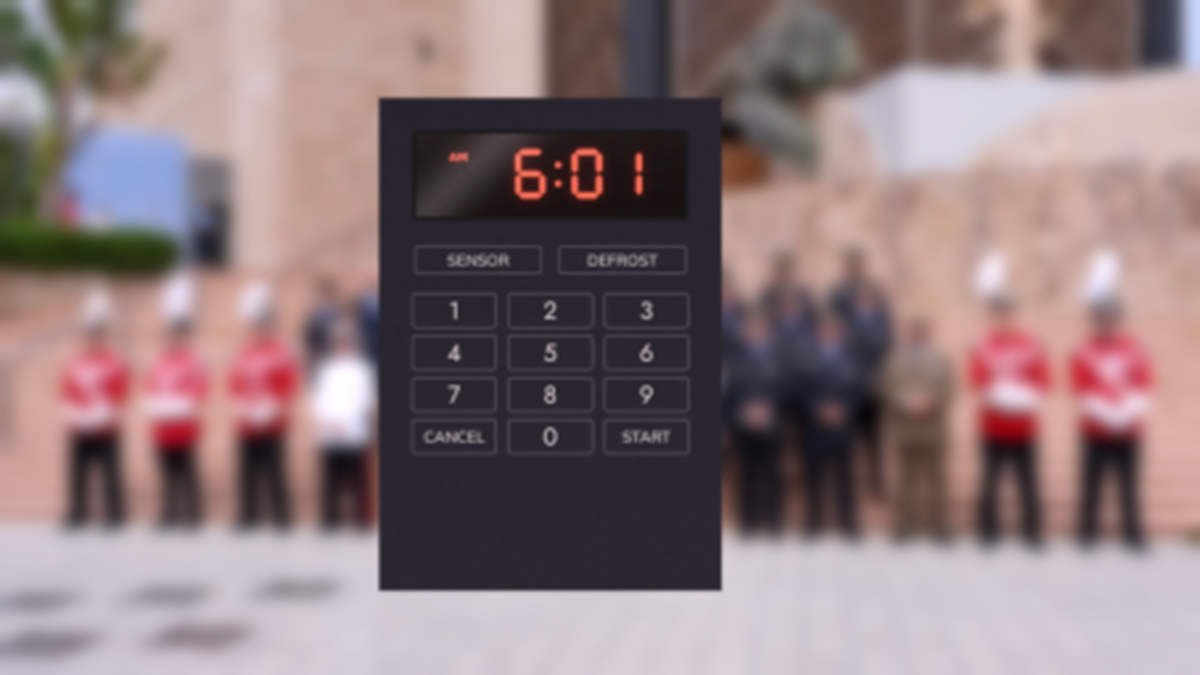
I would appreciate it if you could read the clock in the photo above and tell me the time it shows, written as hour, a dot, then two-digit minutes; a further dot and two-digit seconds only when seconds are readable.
6.01
